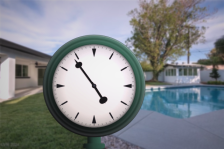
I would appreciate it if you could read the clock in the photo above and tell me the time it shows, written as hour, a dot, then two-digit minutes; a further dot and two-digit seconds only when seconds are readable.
4.54
